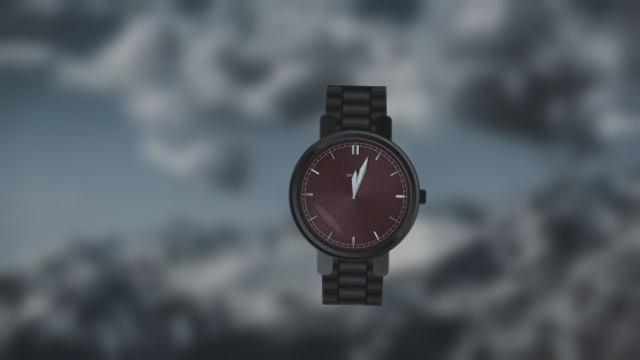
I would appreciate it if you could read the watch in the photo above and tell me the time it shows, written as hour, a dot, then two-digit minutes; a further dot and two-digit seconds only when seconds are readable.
12.03
